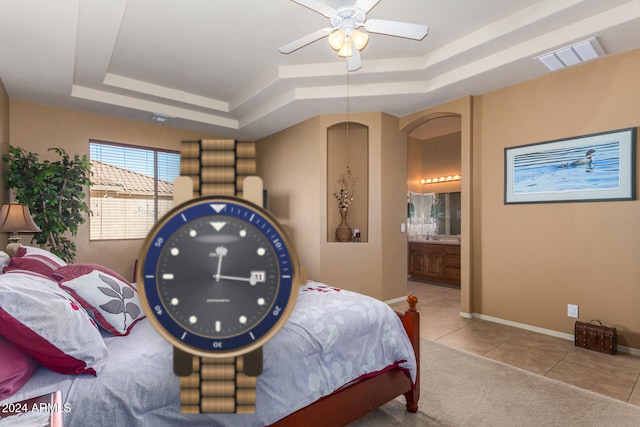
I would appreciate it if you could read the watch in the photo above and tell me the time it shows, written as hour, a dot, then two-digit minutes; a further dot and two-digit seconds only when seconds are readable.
12.16
